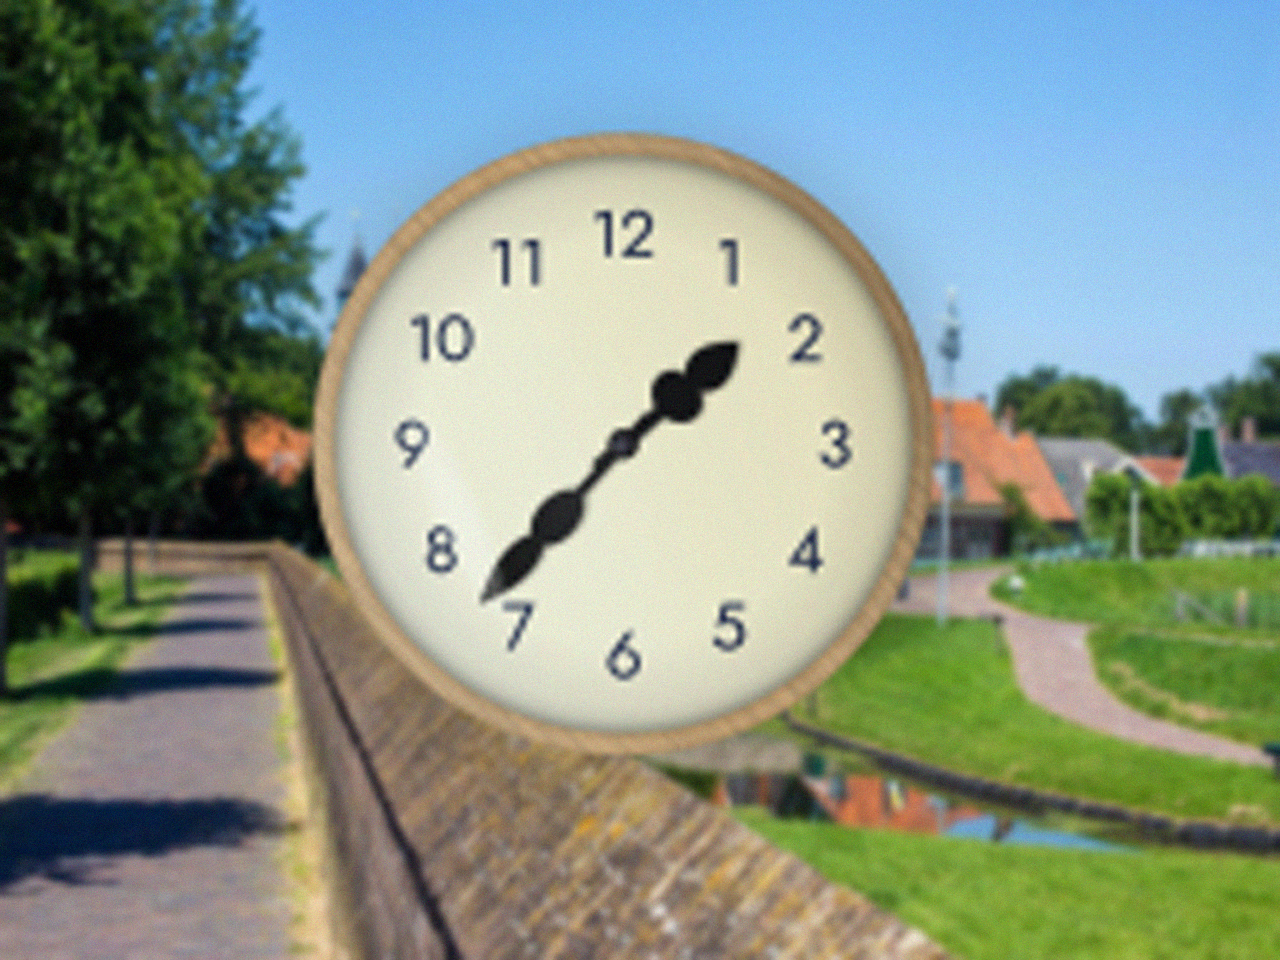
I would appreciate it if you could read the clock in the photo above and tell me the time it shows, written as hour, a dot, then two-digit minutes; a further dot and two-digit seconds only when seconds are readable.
1.37
